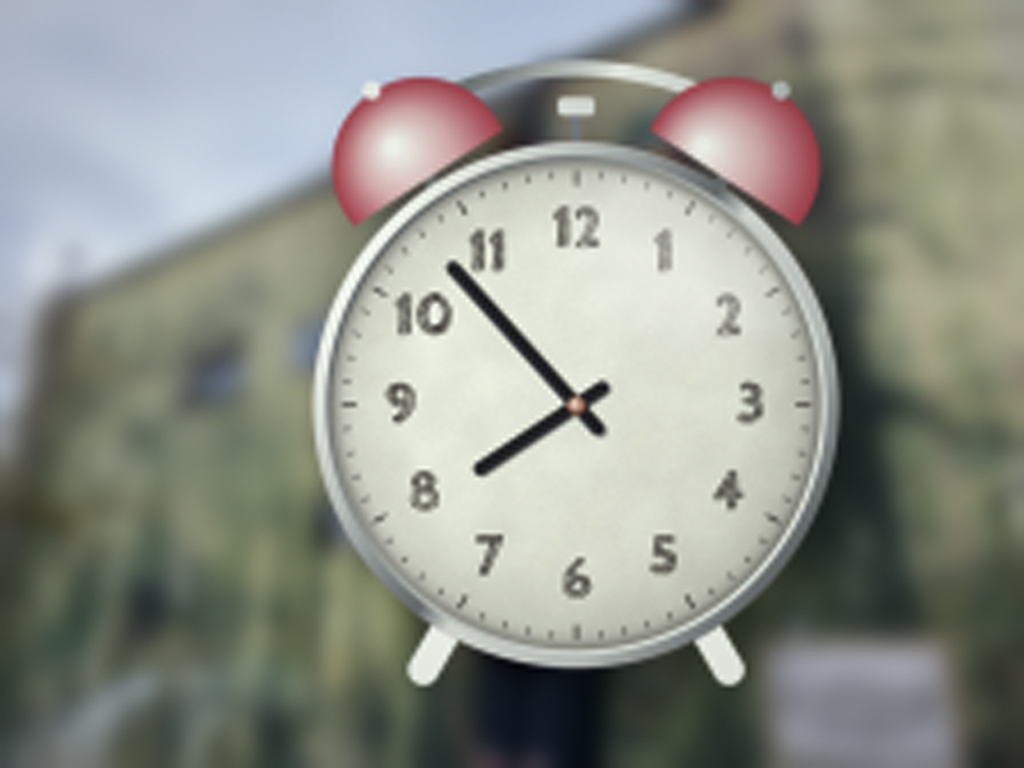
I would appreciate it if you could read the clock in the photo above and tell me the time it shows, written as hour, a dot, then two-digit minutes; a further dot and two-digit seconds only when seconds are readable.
7.53
